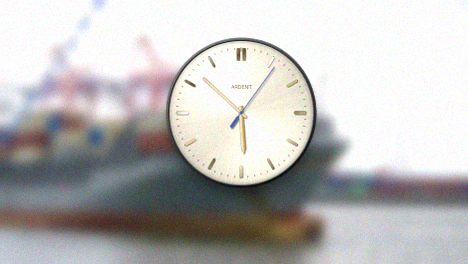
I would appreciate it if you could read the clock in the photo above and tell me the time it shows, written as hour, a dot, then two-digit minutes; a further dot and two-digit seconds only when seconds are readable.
5.52.06
